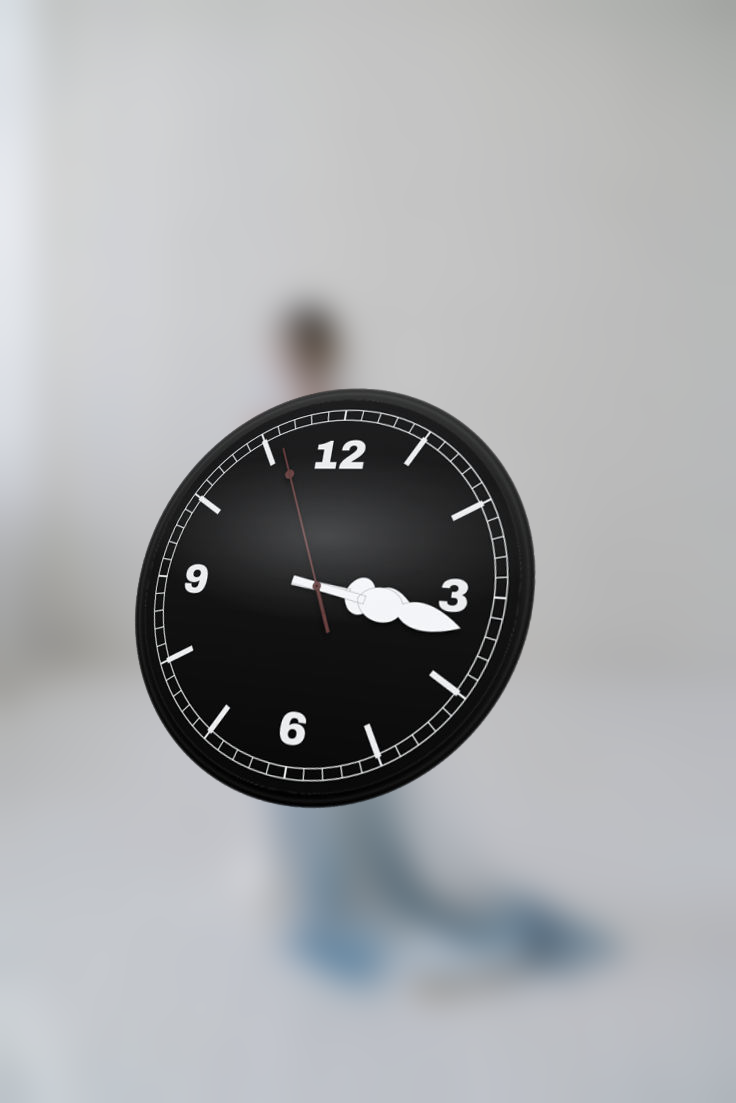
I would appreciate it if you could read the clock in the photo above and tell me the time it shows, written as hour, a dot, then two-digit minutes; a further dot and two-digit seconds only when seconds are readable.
3.16.56
